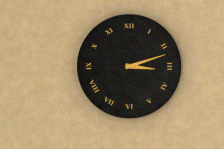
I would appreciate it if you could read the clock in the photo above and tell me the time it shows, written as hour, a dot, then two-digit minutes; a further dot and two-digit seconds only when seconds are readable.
3.12
